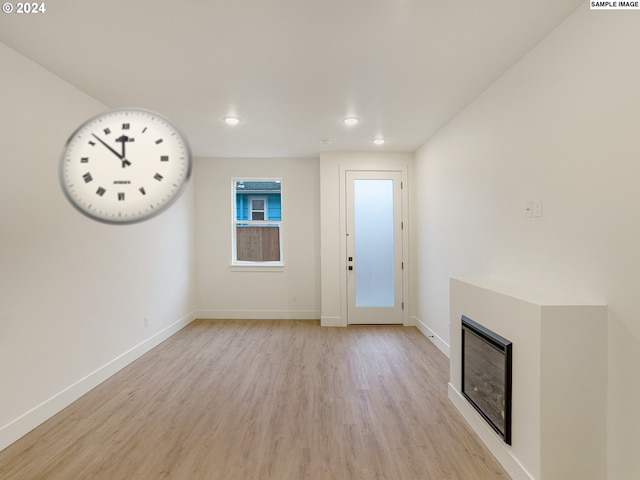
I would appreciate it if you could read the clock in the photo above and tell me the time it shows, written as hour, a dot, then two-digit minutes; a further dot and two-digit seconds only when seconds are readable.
11.52
